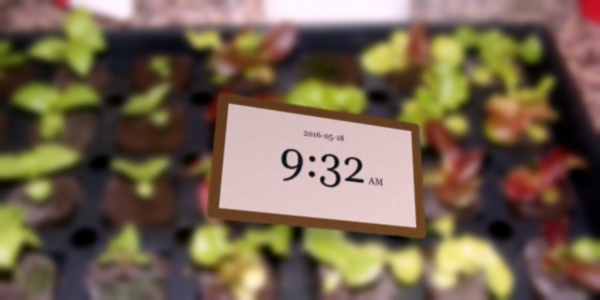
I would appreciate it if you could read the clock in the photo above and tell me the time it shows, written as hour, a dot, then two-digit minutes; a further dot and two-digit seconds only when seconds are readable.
9.32
